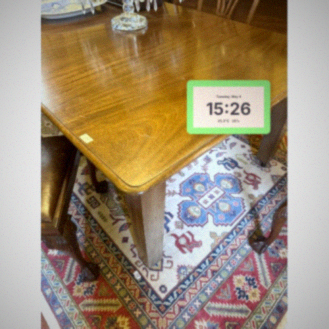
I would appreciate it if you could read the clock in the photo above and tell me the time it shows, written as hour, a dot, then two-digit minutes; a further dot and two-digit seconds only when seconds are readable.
15.26
